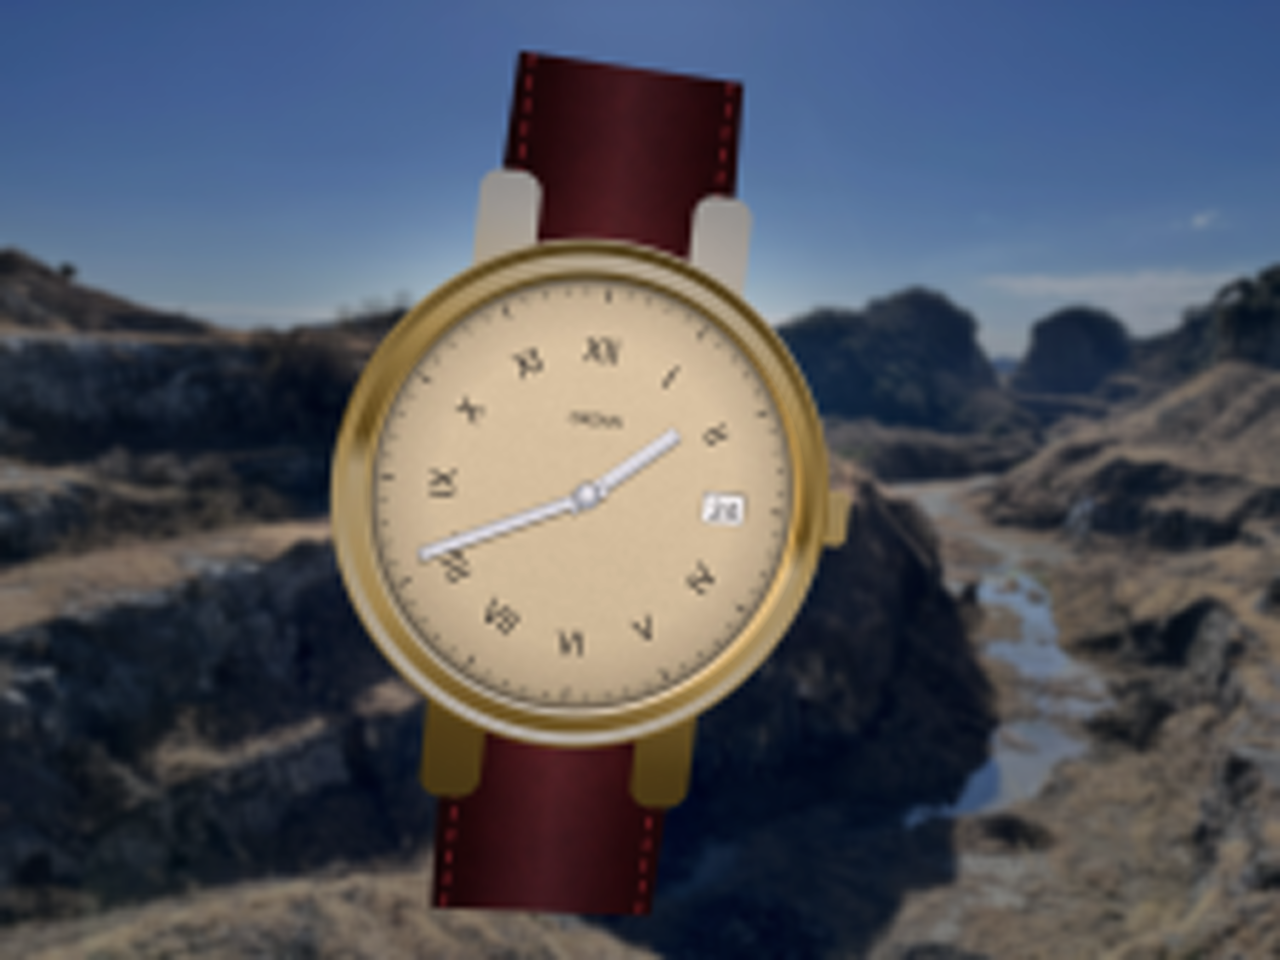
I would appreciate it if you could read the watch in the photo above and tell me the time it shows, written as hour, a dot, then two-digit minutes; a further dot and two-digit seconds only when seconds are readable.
1.41
